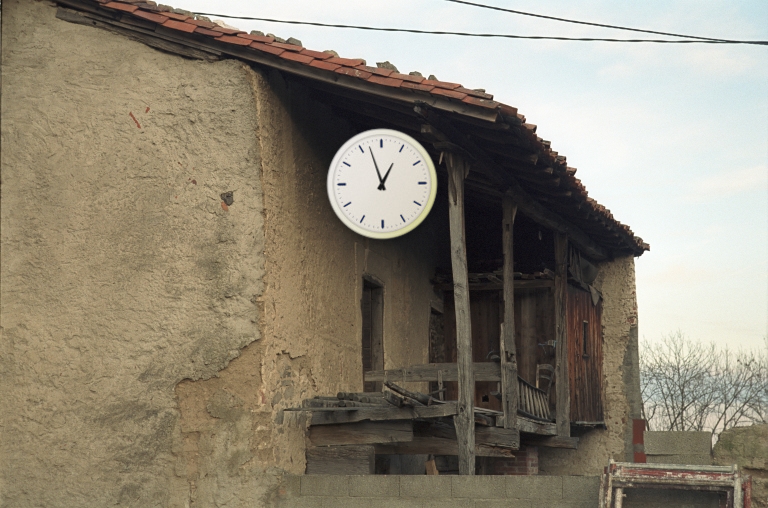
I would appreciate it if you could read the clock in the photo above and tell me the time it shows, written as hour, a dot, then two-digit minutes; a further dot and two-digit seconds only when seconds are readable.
12.57
